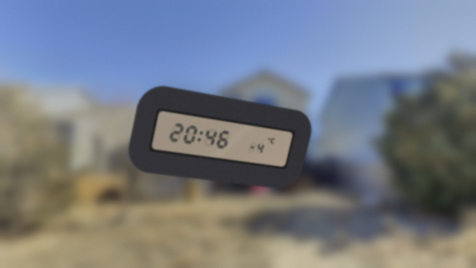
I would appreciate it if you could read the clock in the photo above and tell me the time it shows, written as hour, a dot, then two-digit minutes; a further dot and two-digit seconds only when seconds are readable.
20.46
